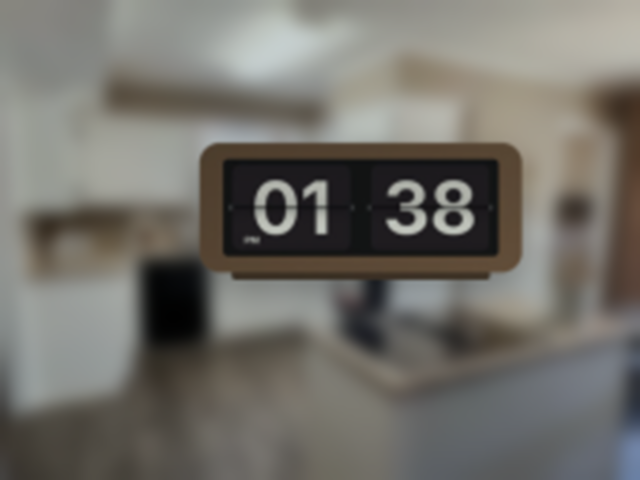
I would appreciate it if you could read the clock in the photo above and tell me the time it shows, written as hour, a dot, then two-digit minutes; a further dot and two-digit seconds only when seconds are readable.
1.38
